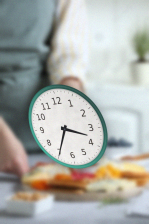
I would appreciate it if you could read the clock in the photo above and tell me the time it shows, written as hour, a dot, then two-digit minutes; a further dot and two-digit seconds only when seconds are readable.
3.35
